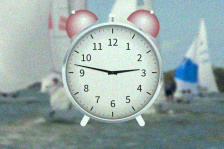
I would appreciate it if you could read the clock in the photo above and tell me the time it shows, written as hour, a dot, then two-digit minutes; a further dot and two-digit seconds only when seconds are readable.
2.47
